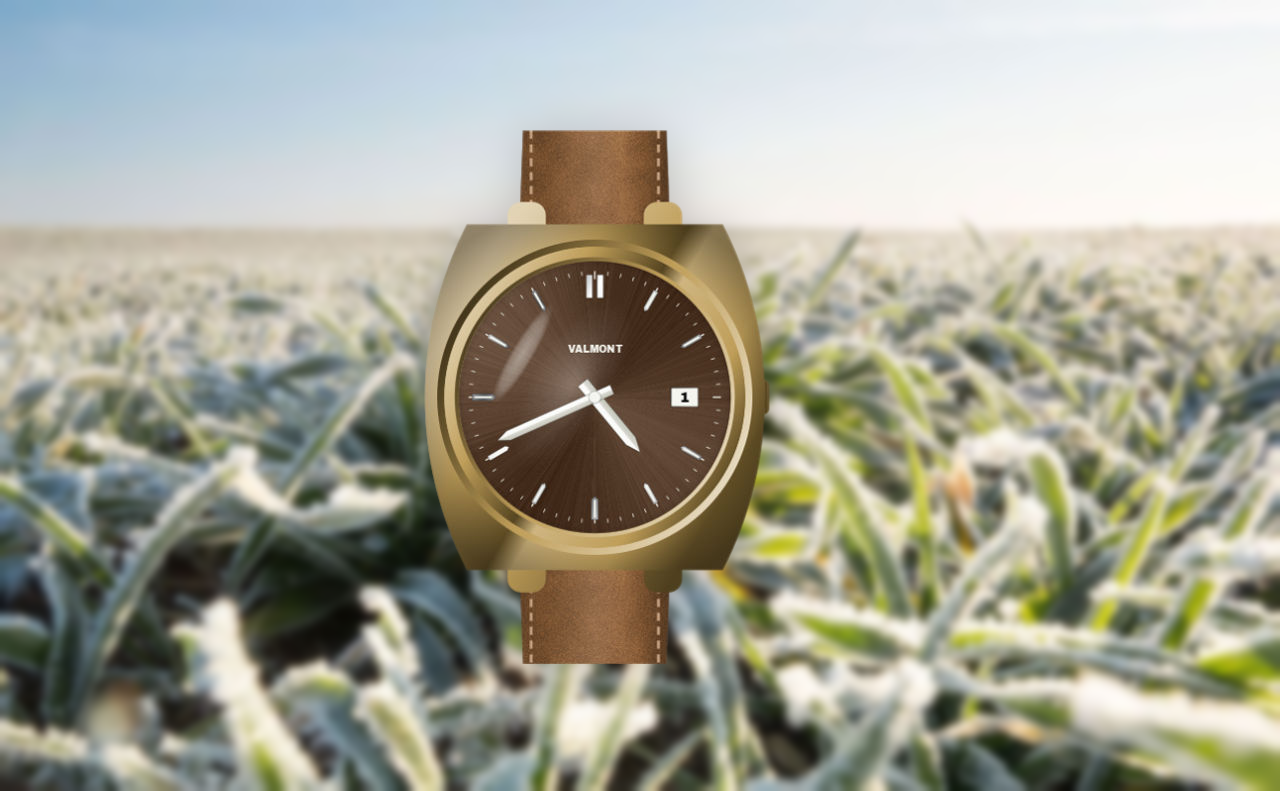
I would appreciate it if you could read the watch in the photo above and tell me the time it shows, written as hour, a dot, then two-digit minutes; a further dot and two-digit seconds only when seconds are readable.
4.41
